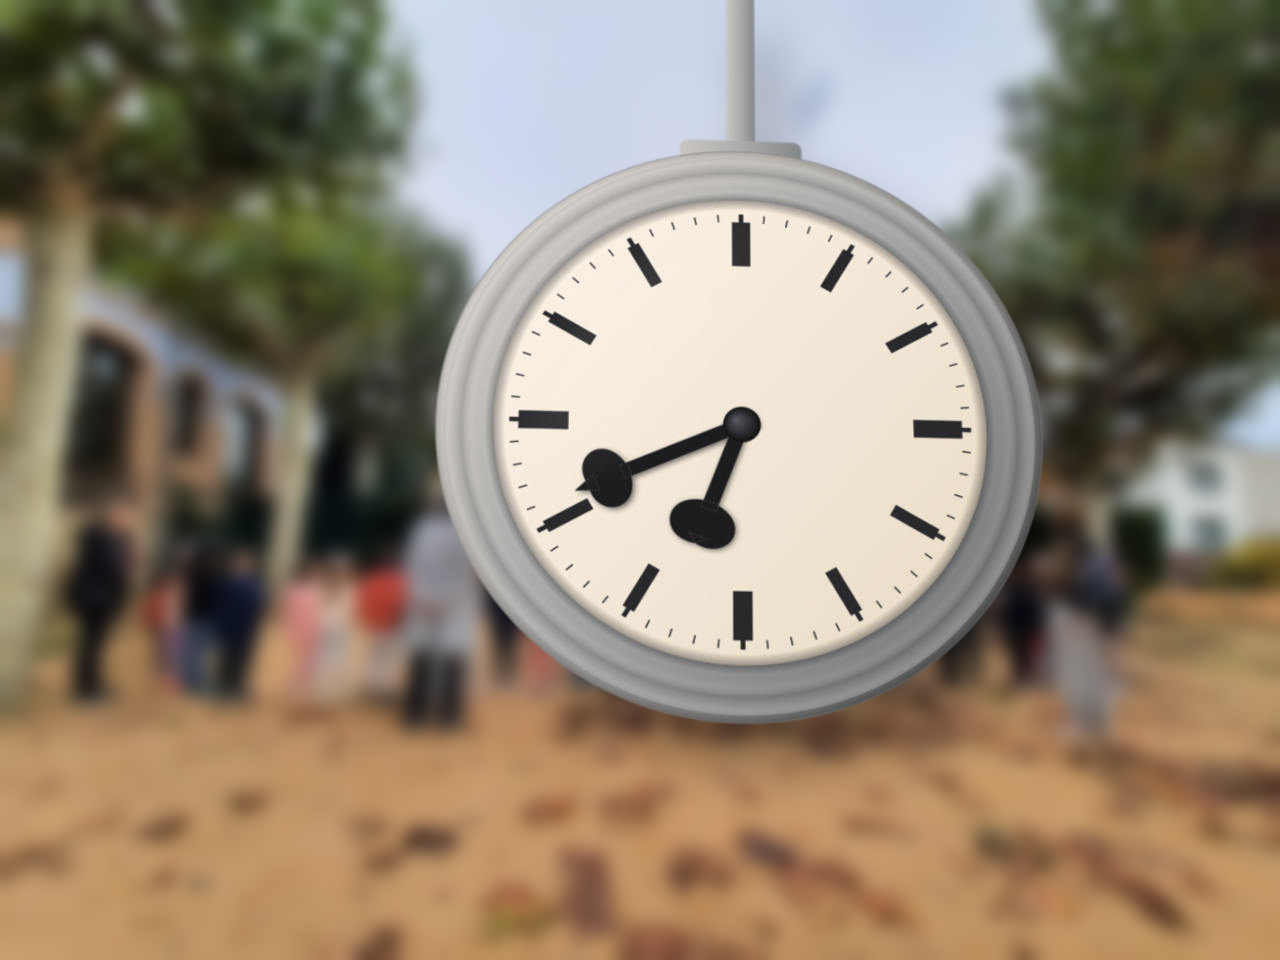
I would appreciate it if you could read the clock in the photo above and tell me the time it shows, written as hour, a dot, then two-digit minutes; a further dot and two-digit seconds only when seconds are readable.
6.41
